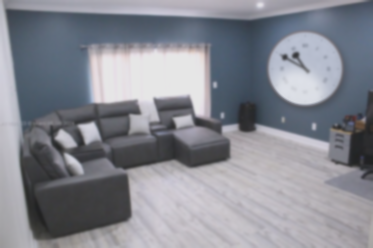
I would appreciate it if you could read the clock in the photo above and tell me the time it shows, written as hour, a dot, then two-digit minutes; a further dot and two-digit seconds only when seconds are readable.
10.50
